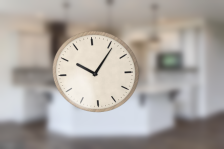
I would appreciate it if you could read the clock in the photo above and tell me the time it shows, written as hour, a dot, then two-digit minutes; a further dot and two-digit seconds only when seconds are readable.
10.06
